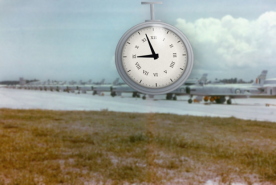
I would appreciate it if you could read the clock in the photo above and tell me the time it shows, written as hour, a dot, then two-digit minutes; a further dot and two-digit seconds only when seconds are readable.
8.57
